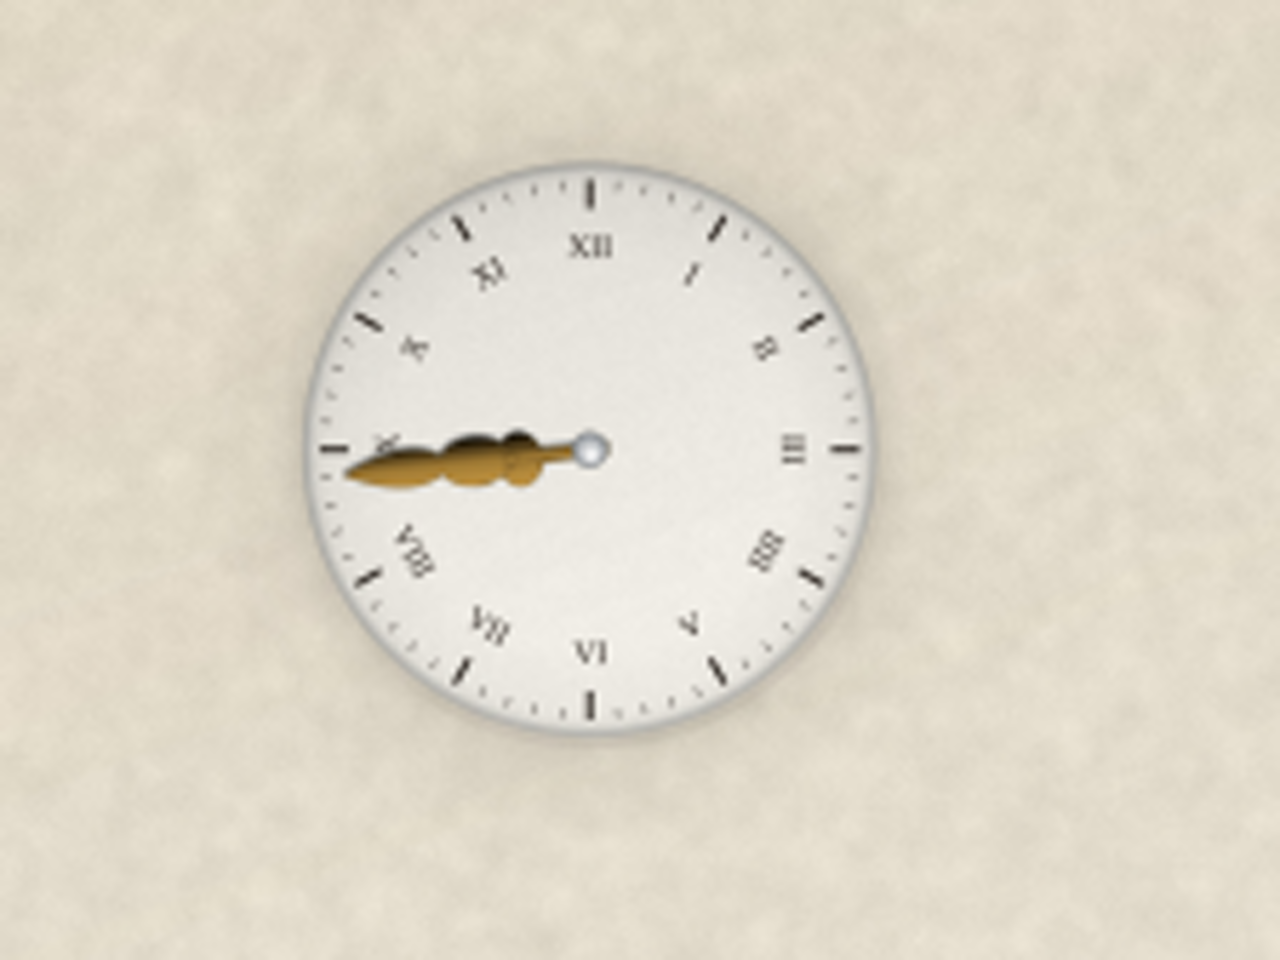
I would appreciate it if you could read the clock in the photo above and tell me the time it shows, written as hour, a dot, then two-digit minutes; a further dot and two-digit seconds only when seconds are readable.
8.44
